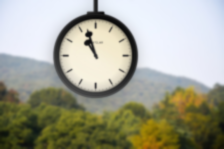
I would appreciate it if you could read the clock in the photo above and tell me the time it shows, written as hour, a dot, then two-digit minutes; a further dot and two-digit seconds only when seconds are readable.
10.57
